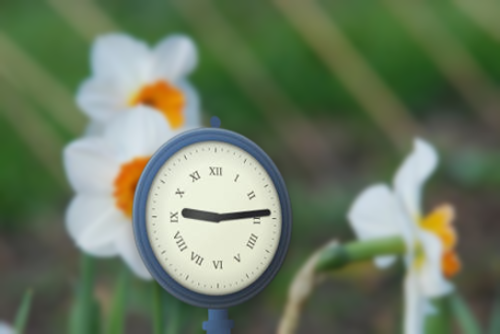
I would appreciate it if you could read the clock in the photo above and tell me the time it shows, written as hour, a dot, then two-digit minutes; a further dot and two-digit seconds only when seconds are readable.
9.14
